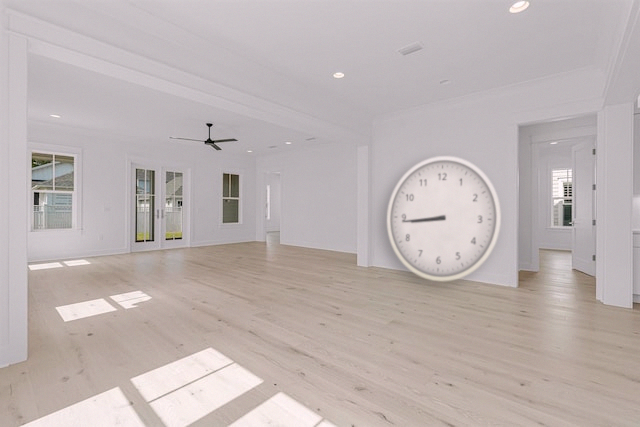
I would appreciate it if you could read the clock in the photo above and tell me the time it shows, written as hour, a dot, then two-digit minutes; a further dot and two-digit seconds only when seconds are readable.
8.44
